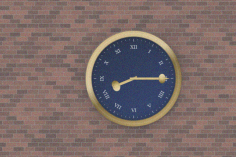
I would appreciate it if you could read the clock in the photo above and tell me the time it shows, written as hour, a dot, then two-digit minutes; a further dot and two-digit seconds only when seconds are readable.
8.15
